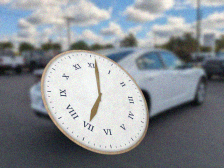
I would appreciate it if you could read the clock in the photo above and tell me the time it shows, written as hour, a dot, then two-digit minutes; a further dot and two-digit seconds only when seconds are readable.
7.01
